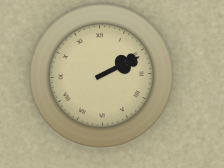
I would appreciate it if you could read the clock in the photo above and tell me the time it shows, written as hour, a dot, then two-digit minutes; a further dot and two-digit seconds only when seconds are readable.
2.11
